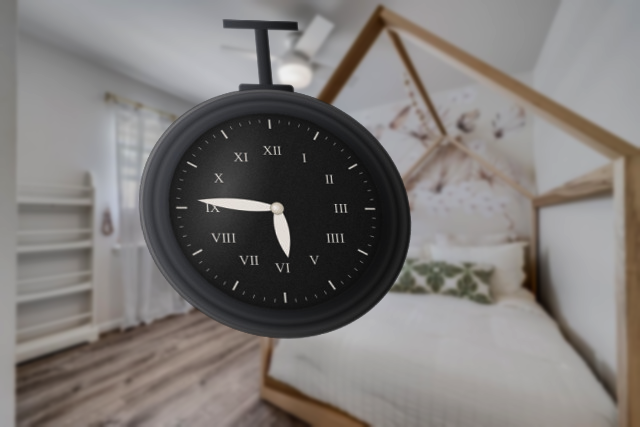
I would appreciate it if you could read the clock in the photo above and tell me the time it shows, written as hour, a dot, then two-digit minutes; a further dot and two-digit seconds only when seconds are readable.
5.46
